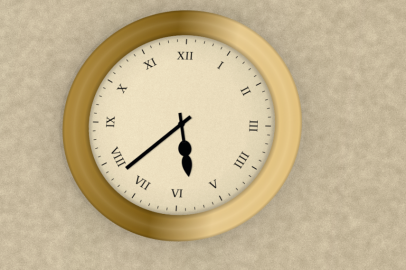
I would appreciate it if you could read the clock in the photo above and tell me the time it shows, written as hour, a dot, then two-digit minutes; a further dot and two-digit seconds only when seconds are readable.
5.38
